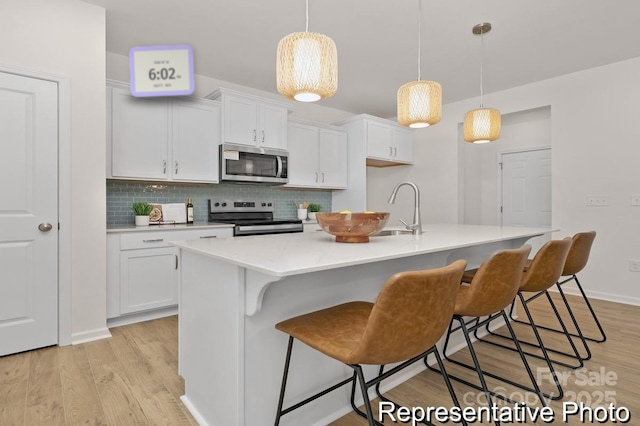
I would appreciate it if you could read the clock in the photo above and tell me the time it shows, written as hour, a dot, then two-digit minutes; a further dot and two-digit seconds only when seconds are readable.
6.02
